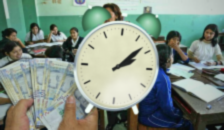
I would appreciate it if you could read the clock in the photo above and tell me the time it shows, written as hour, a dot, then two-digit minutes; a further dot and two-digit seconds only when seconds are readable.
2.08
